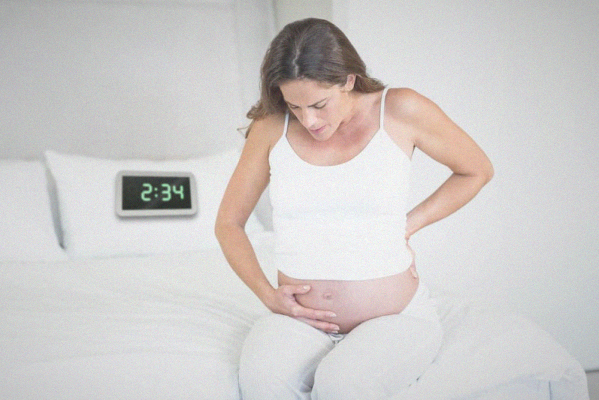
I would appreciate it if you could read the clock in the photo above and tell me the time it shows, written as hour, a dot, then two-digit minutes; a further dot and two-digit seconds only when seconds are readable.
2.34
